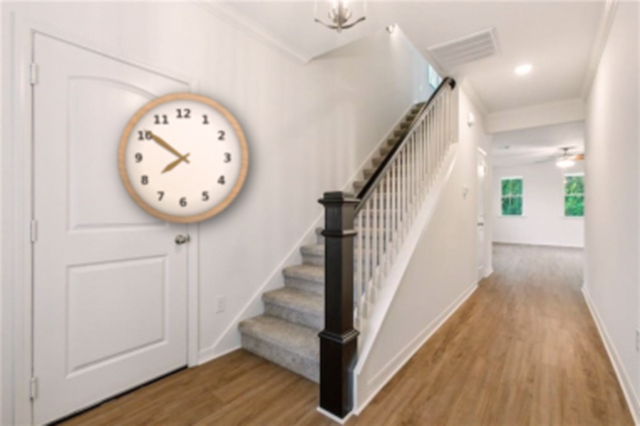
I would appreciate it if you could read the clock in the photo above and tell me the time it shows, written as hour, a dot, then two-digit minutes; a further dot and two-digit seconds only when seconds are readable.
7.51
